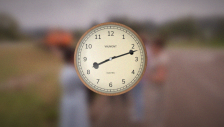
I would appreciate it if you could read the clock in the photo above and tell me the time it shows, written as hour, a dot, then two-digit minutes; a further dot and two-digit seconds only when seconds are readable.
8.12
